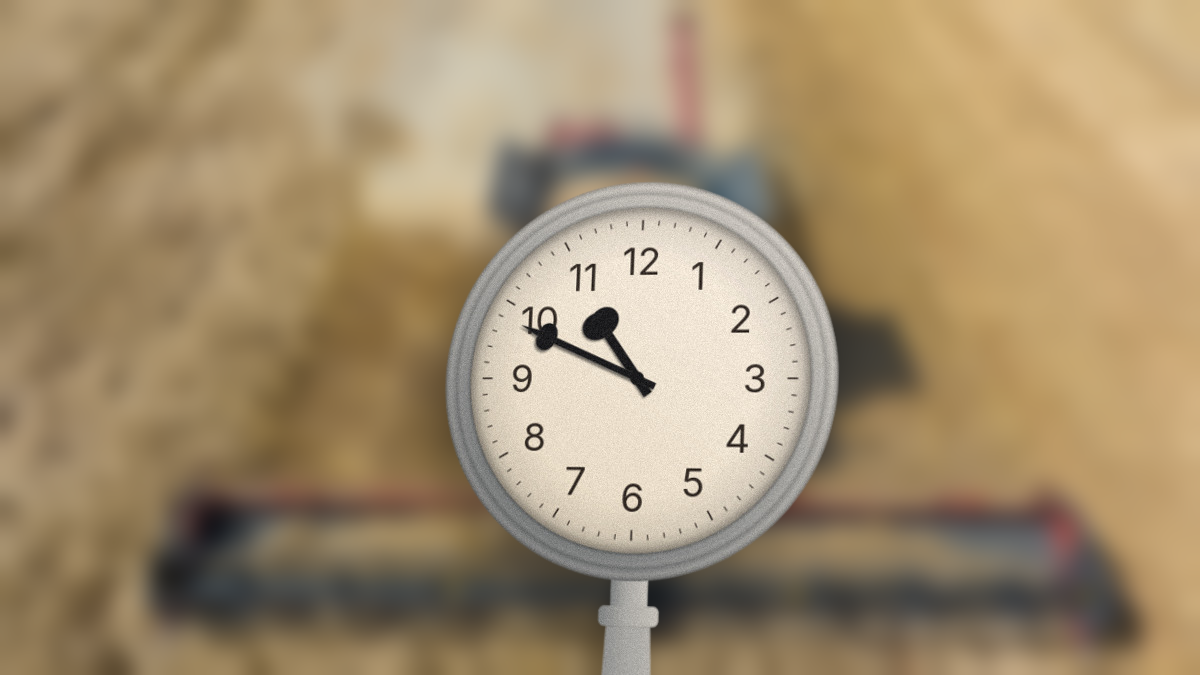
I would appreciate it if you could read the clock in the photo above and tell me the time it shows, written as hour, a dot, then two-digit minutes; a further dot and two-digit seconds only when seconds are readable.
10.49
